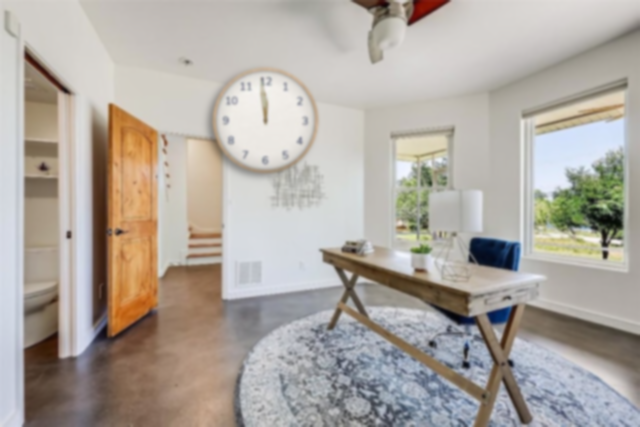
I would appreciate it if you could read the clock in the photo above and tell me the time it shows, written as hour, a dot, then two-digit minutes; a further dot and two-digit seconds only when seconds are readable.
11.59
